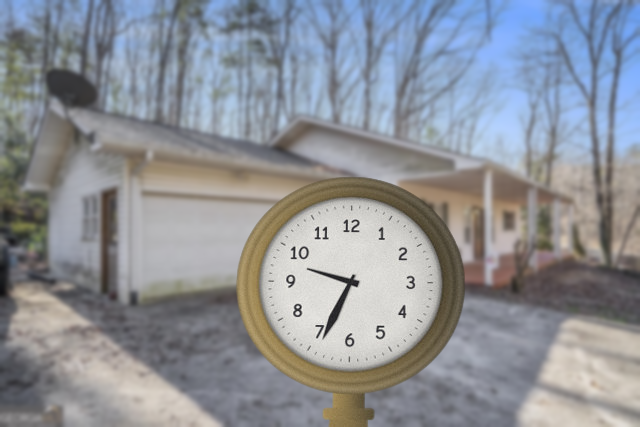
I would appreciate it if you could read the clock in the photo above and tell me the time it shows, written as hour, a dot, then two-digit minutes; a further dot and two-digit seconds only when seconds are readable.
9.34
